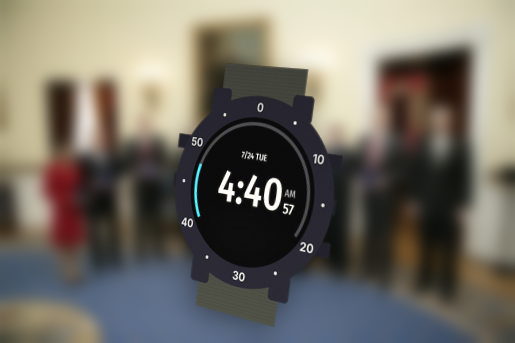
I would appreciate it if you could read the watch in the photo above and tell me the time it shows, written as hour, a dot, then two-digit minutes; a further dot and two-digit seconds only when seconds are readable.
4.40.57
